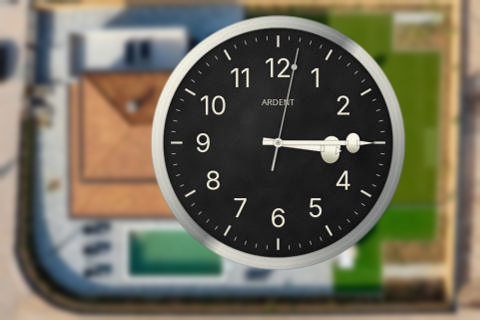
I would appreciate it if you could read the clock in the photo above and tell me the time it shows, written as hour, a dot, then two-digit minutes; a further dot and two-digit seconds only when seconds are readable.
3.15.02
